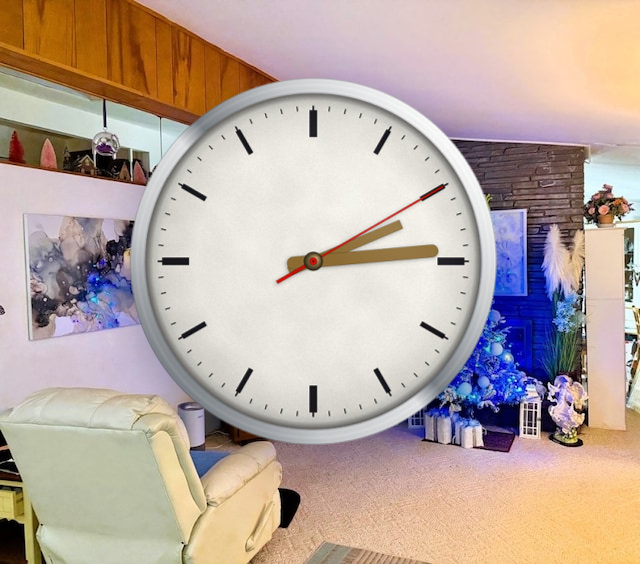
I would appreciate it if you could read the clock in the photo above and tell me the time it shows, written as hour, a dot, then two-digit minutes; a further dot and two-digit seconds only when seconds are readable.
2.14.10
